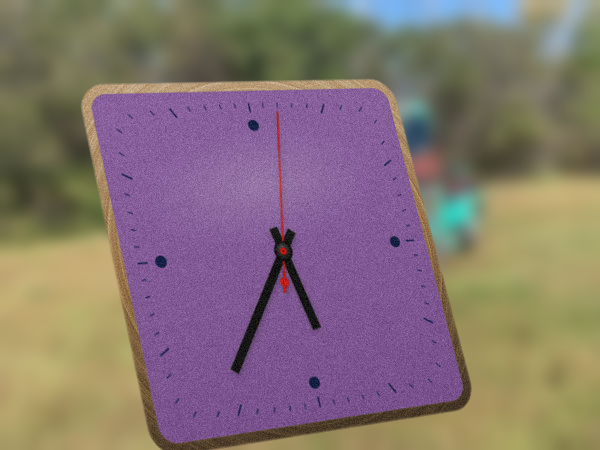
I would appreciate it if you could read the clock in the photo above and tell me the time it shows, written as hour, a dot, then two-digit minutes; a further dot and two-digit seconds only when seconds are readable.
5.36.02
